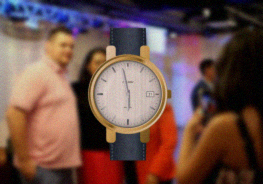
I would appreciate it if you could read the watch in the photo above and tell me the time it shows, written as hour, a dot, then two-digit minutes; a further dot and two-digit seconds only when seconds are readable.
5.58
